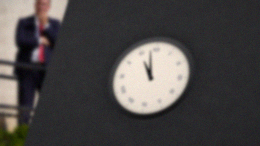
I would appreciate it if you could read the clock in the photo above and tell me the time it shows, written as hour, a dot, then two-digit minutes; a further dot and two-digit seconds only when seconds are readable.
10.58
